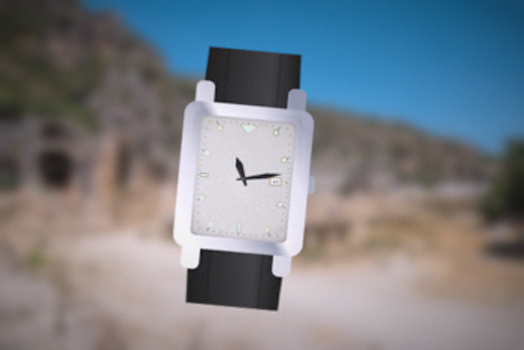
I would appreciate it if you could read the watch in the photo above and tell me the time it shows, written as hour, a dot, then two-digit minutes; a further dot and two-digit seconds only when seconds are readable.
11.13
